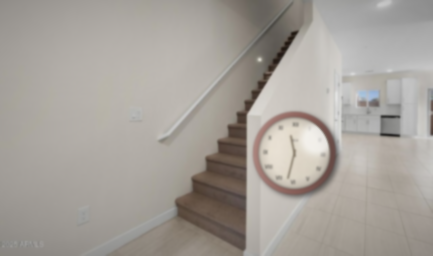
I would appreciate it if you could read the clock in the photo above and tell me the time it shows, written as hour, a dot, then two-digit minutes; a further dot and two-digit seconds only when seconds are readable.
11.32
